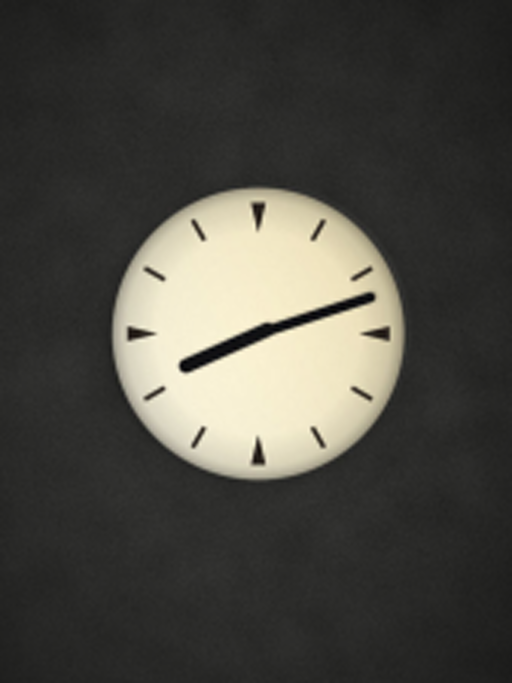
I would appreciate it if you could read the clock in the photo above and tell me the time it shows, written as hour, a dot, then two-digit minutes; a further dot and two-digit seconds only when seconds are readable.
8.12
